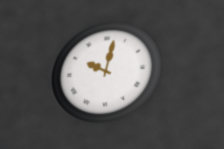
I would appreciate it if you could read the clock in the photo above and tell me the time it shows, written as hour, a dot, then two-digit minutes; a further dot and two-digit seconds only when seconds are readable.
10.02
